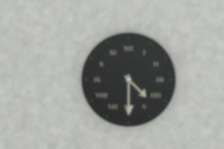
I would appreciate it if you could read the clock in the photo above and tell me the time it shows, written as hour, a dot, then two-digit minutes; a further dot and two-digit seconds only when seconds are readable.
4.30
